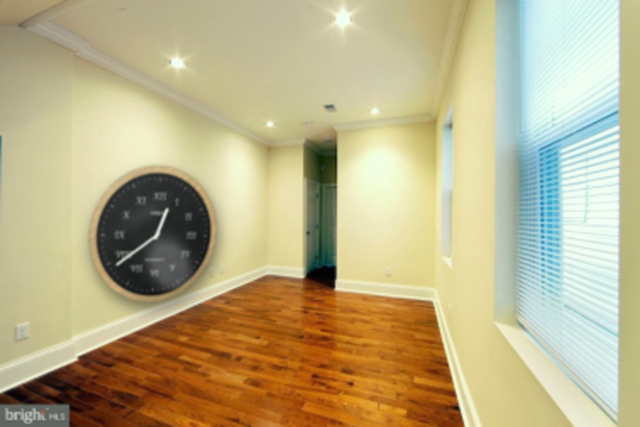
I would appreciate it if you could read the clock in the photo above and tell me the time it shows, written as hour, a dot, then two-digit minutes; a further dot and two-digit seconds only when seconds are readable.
12.39
